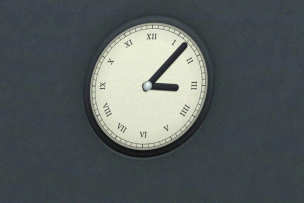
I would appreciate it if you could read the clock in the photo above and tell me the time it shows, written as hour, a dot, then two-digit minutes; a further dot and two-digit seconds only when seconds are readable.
3.07
